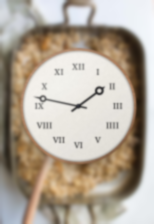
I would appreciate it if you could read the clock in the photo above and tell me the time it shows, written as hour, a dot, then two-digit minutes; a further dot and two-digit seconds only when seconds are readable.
1.47
